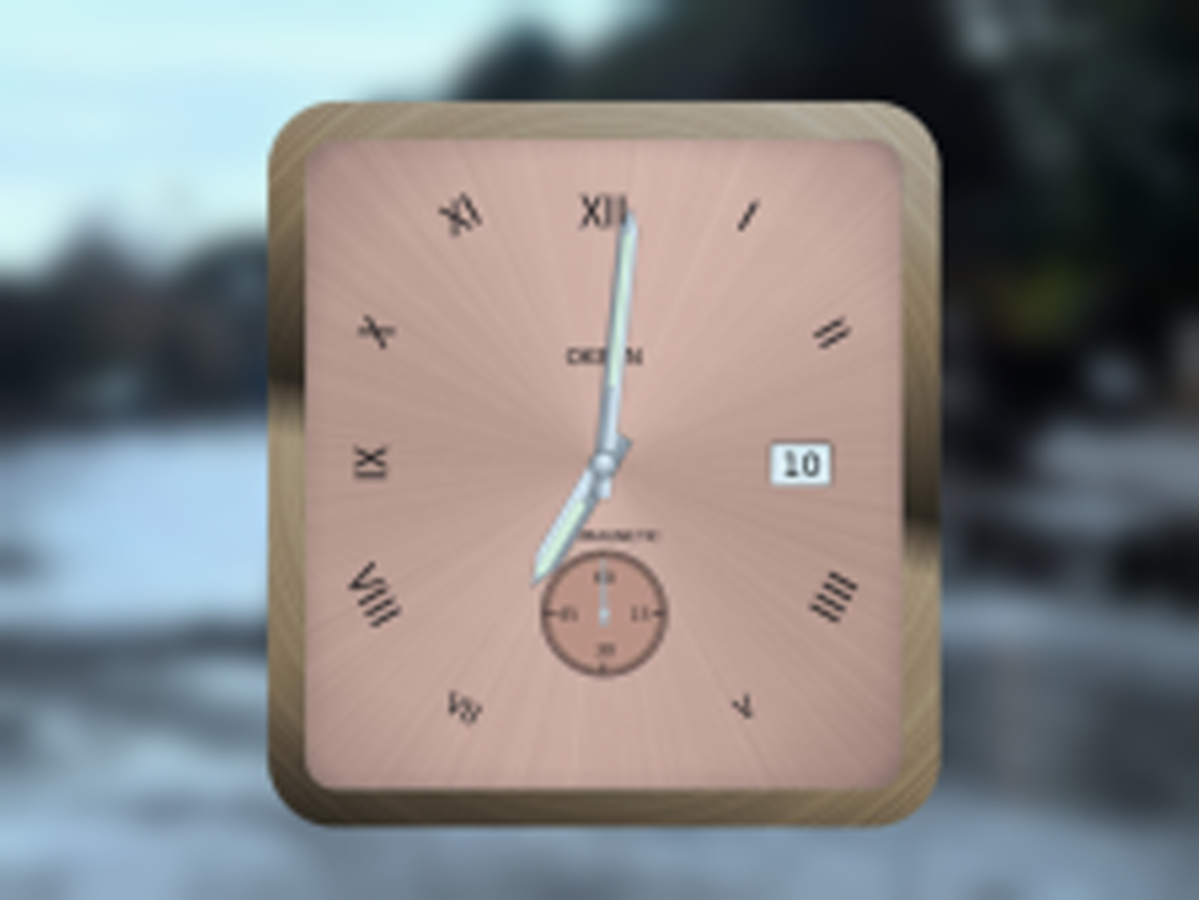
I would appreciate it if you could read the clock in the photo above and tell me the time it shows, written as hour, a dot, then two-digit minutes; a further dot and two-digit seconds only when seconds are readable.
7.01
